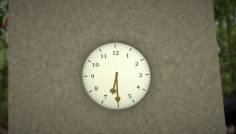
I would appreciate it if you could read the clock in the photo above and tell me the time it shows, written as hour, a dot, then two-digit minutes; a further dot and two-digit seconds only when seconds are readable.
6.30
